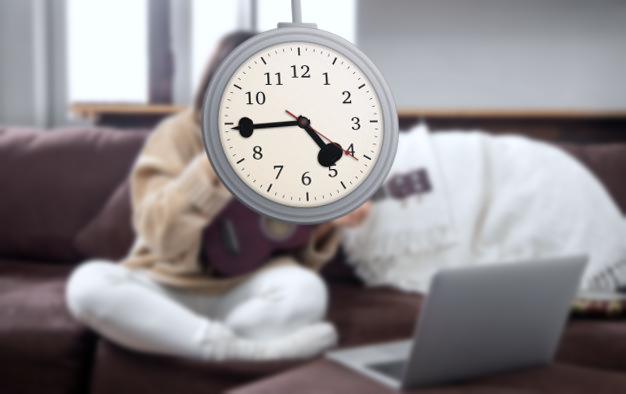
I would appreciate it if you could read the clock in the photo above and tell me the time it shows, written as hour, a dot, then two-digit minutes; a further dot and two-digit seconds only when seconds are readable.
4.44.21
